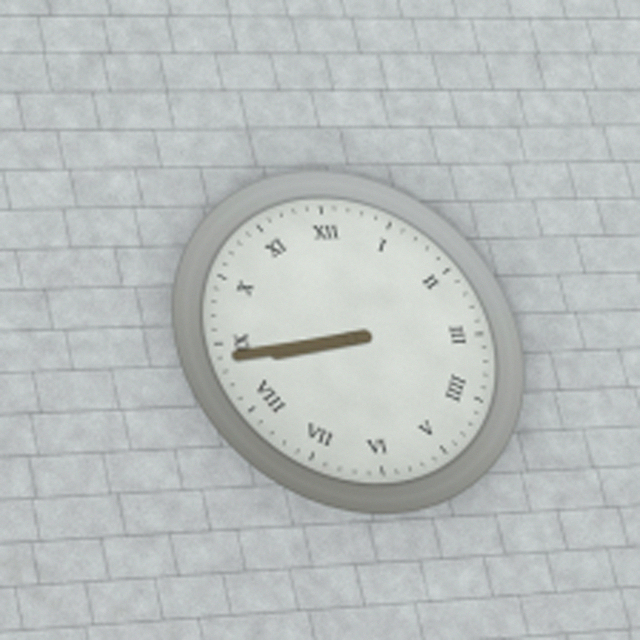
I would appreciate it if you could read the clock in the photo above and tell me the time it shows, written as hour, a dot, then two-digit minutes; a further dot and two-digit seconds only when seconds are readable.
8.44
